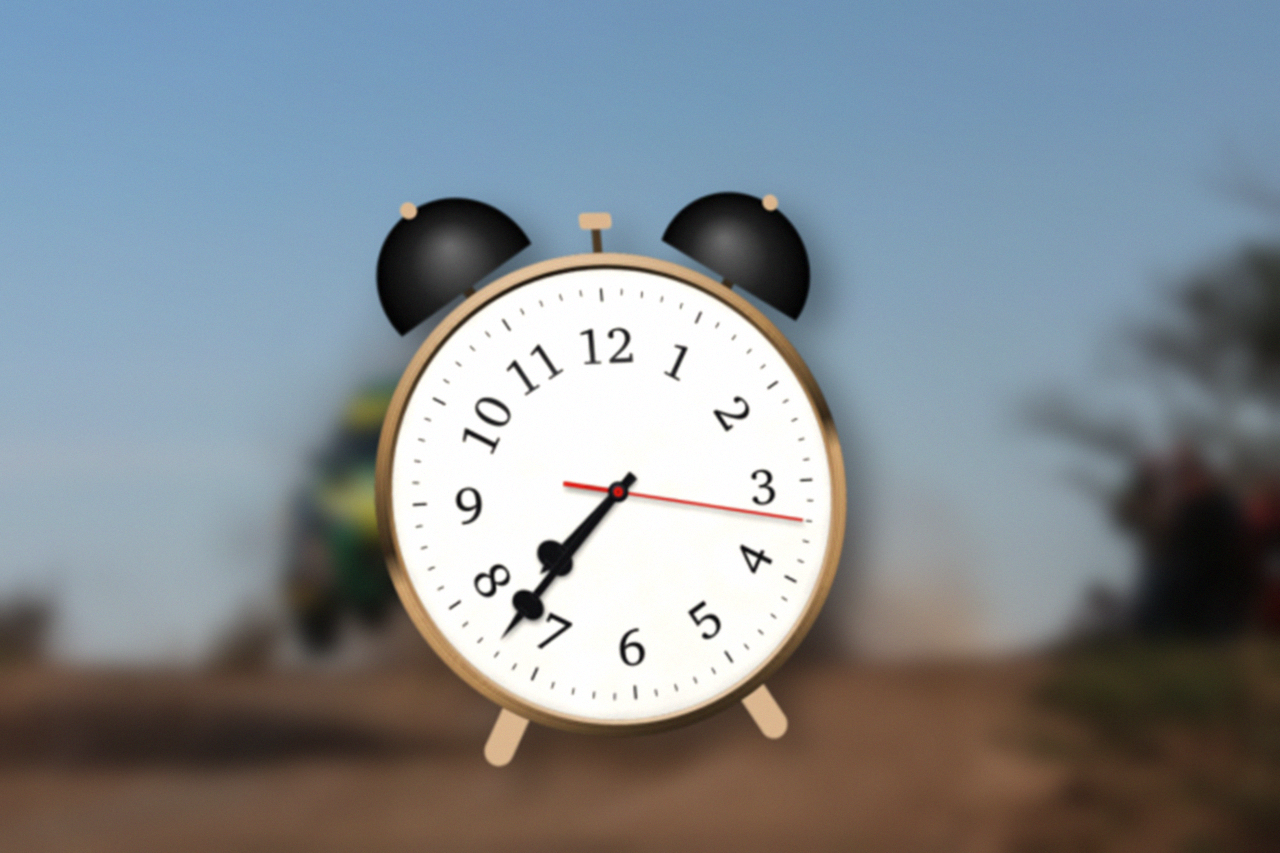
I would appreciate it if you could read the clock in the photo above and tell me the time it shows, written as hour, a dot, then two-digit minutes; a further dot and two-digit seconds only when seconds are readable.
7.37.17
